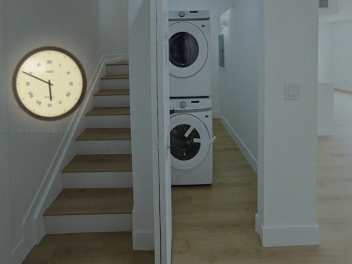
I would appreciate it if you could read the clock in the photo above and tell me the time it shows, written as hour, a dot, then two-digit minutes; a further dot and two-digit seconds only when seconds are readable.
5.49
